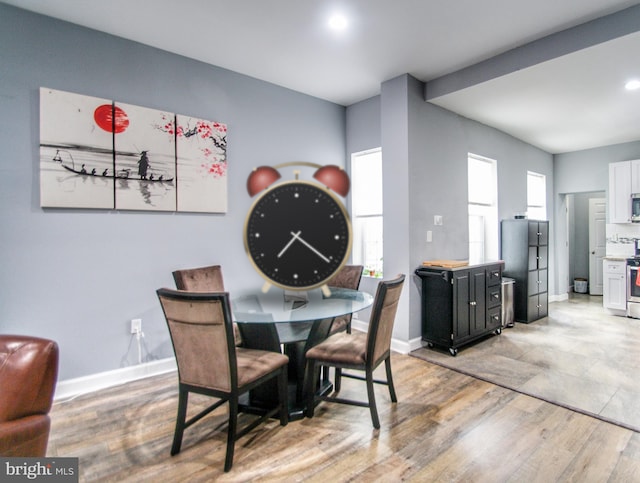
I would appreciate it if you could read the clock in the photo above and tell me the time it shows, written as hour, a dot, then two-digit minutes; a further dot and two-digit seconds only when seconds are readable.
7.21
